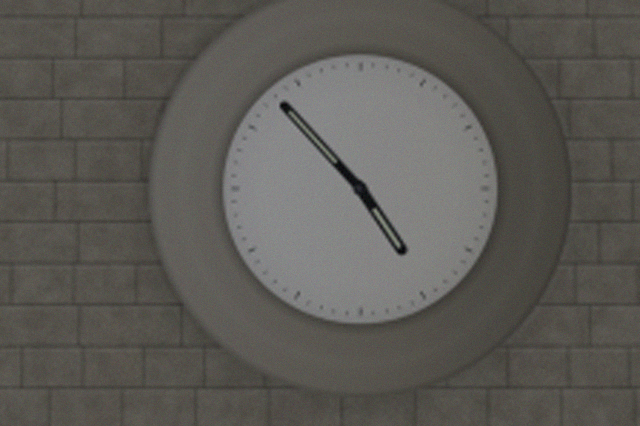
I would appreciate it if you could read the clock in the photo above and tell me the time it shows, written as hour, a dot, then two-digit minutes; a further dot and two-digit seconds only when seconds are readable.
4.53
